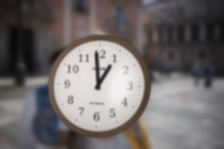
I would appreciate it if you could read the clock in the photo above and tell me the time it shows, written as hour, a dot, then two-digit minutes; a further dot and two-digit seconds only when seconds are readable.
12.59
